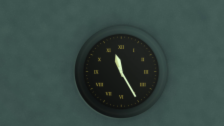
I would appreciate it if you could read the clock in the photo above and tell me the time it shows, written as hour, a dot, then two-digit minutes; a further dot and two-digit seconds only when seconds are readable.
11.25
